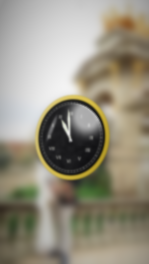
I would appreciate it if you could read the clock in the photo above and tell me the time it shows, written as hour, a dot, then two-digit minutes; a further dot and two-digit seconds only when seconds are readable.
10.59
